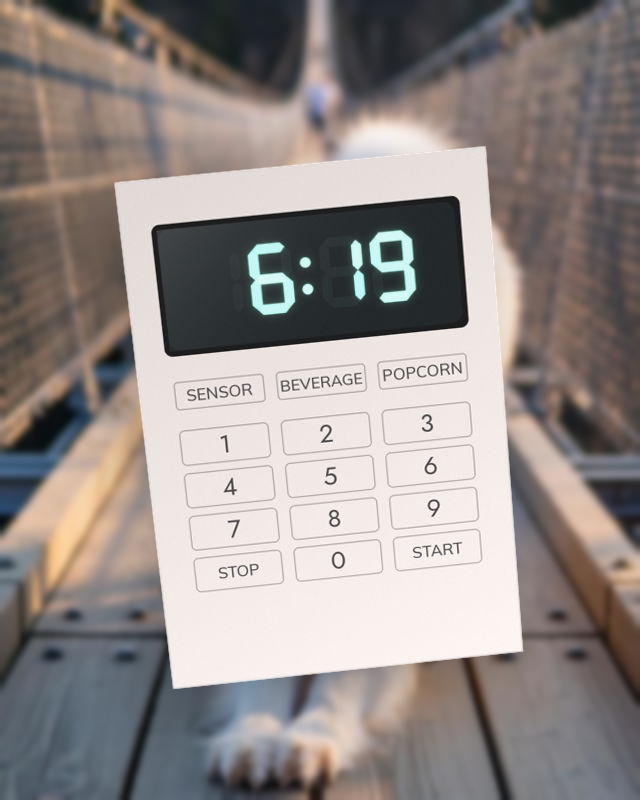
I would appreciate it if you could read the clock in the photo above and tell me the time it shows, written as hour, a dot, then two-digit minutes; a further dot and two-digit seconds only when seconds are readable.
6.19
